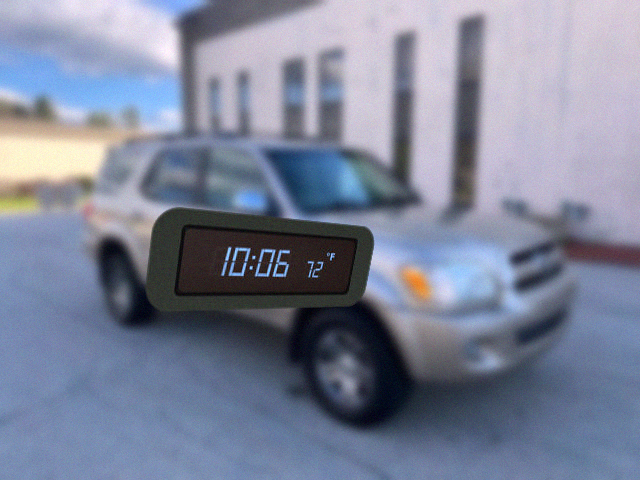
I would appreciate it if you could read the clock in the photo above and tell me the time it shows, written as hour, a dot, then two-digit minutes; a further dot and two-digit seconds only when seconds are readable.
10.06
